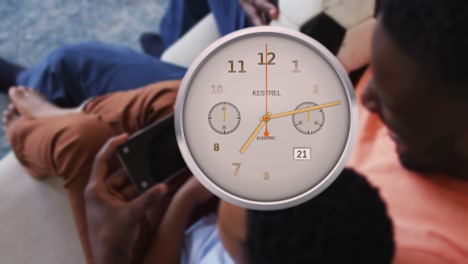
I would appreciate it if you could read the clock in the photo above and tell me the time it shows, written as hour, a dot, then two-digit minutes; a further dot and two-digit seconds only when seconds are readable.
7.13
